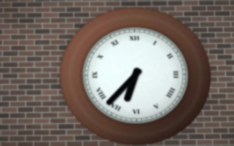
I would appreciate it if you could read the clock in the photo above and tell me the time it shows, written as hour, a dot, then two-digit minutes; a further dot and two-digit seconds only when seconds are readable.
6.37
